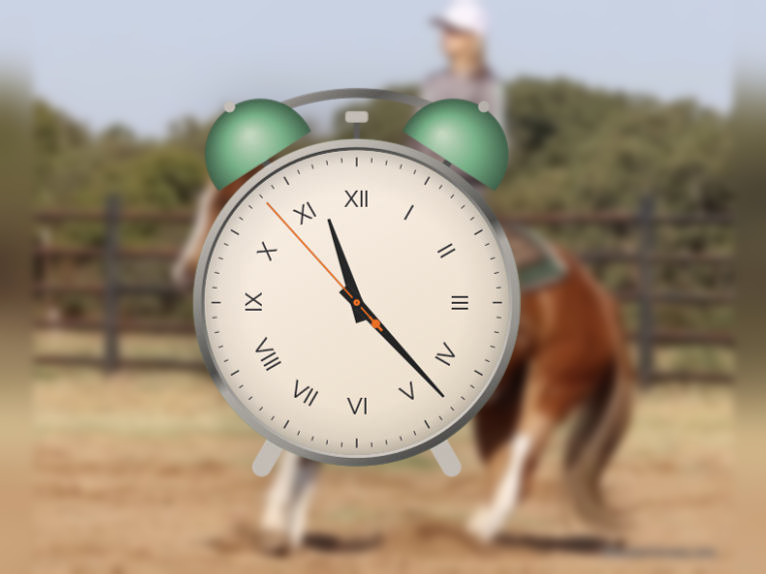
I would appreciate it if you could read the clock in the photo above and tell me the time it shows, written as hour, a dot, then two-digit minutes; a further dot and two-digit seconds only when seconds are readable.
11.22.53
